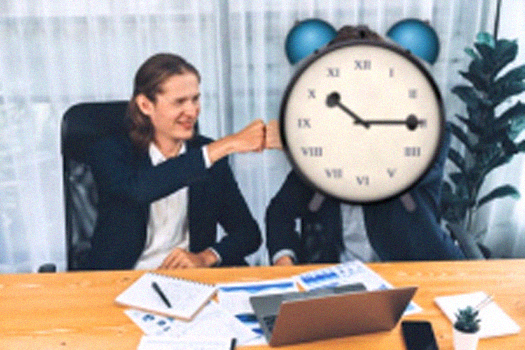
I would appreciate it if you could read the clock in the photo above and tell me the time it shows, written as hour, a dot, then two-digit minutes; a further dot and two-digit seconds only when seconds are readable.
10.15
